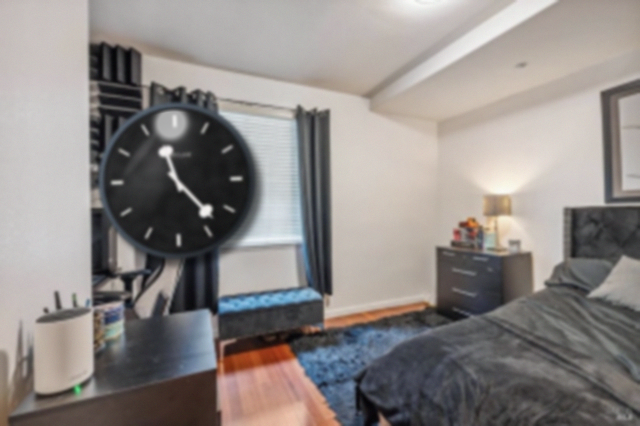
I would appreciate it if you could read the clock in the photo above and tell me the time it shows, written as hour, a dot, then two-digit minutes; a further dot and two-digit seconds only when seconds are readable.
11.23
